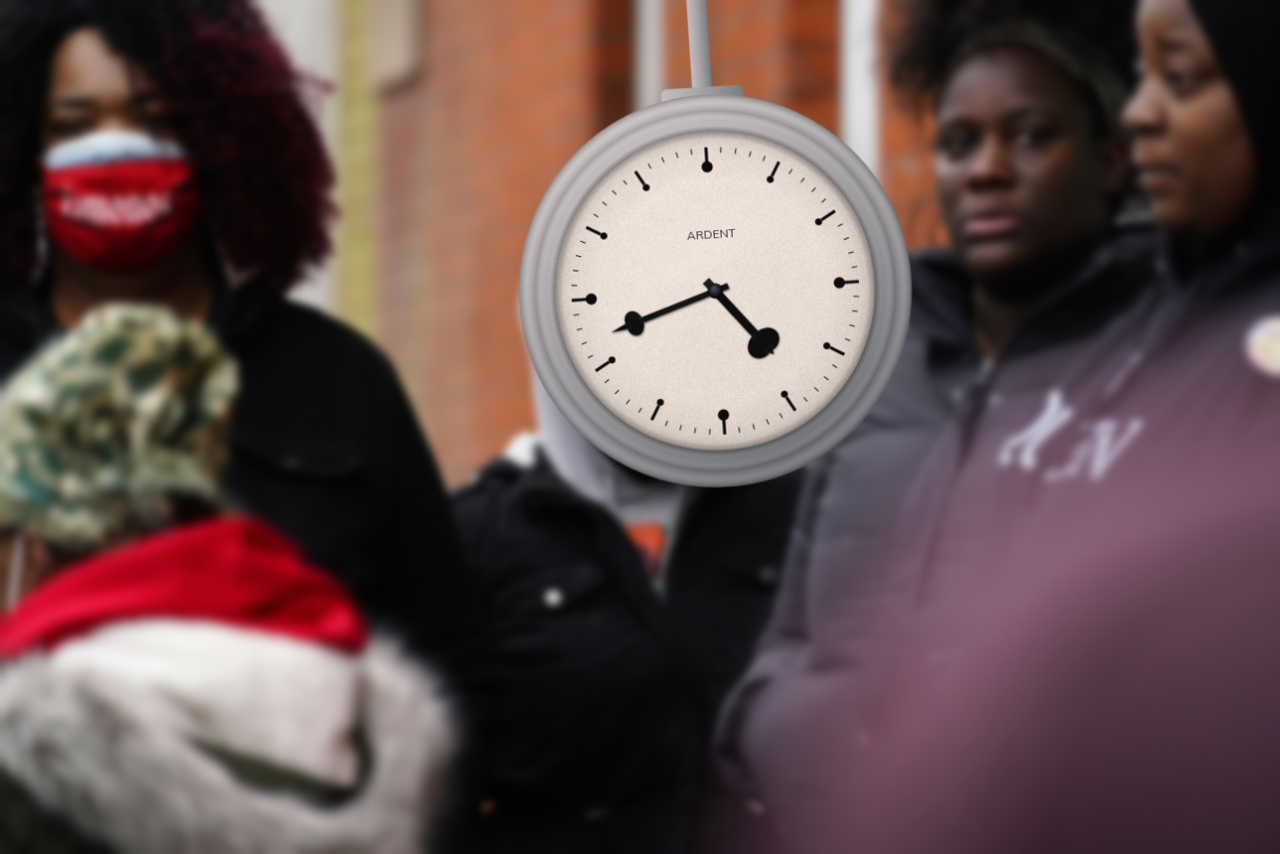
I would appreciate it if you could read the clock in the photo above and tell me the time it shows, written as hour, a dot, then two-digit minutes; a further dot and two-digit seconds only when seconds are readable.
4.42
